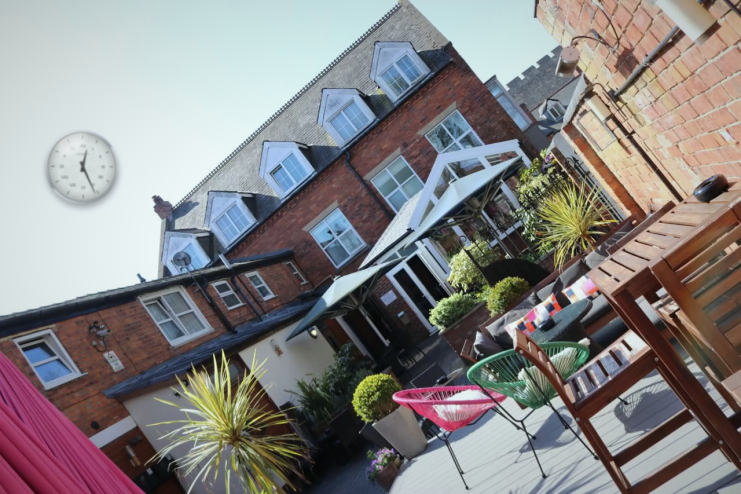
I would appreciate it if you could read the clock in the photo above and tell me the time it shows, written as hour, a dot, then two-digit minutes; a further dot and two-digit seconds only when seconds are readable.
12.26
